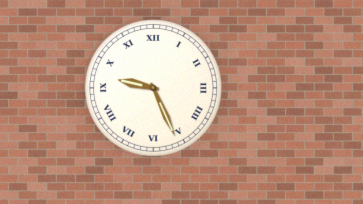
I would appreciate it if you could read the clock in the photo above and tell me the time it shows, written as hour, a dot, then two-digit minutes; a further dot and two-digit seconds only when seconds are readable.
9.26
